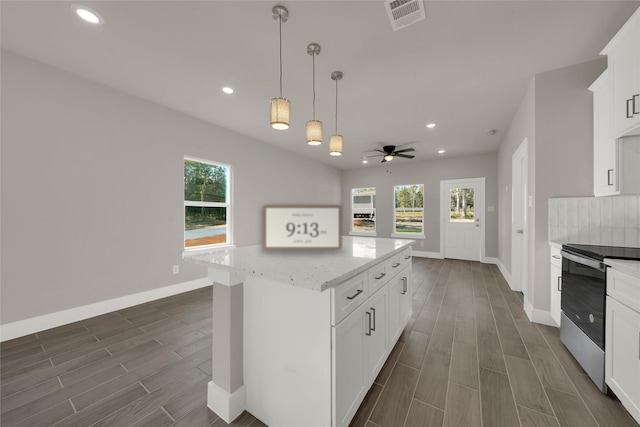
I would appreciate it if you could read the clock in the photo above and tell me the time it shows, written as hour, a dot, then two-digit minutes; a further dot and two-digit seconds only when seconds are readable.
9.13
